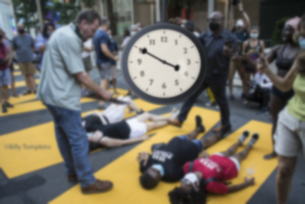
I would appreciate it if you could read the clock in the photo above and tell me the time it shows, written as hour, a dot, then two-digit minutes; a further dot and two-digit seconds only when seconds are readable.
3.50
